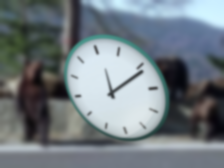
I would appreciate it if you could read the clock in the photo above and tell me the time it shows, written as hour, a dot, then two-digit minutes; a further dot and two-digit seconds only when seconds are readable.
12.11
